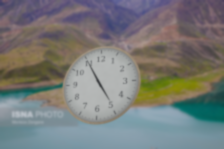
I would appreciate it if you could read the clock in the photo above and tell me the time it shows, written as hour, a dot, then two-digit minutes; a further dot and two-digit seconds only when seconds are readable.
4.55
